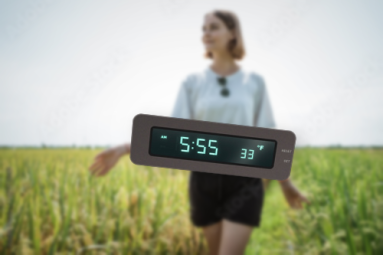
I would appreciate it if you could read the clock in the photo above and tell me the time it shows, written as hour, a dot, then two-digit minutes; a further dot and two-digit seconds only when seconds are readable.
5.55
